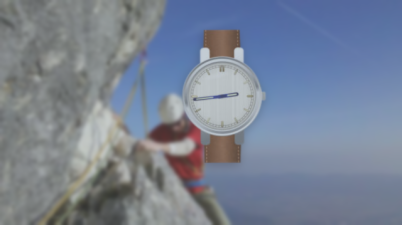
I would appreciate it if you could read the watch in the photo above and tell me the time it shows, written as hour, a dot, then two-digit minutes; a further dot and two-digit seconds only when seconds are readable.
2.44
